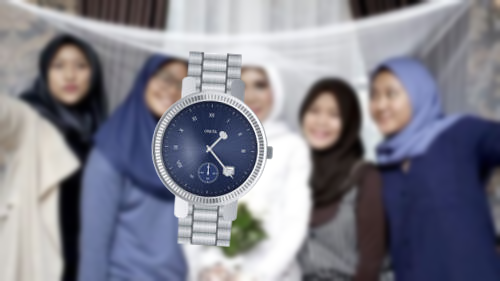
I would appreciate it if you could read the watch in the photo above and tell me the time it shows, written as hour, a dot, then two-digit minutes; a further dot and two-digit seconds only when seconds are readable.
1.23
